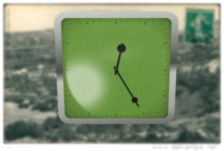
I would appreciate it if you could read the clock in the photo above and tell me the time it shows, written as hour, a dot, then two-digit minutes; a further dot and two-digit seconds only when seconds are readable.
12.25
